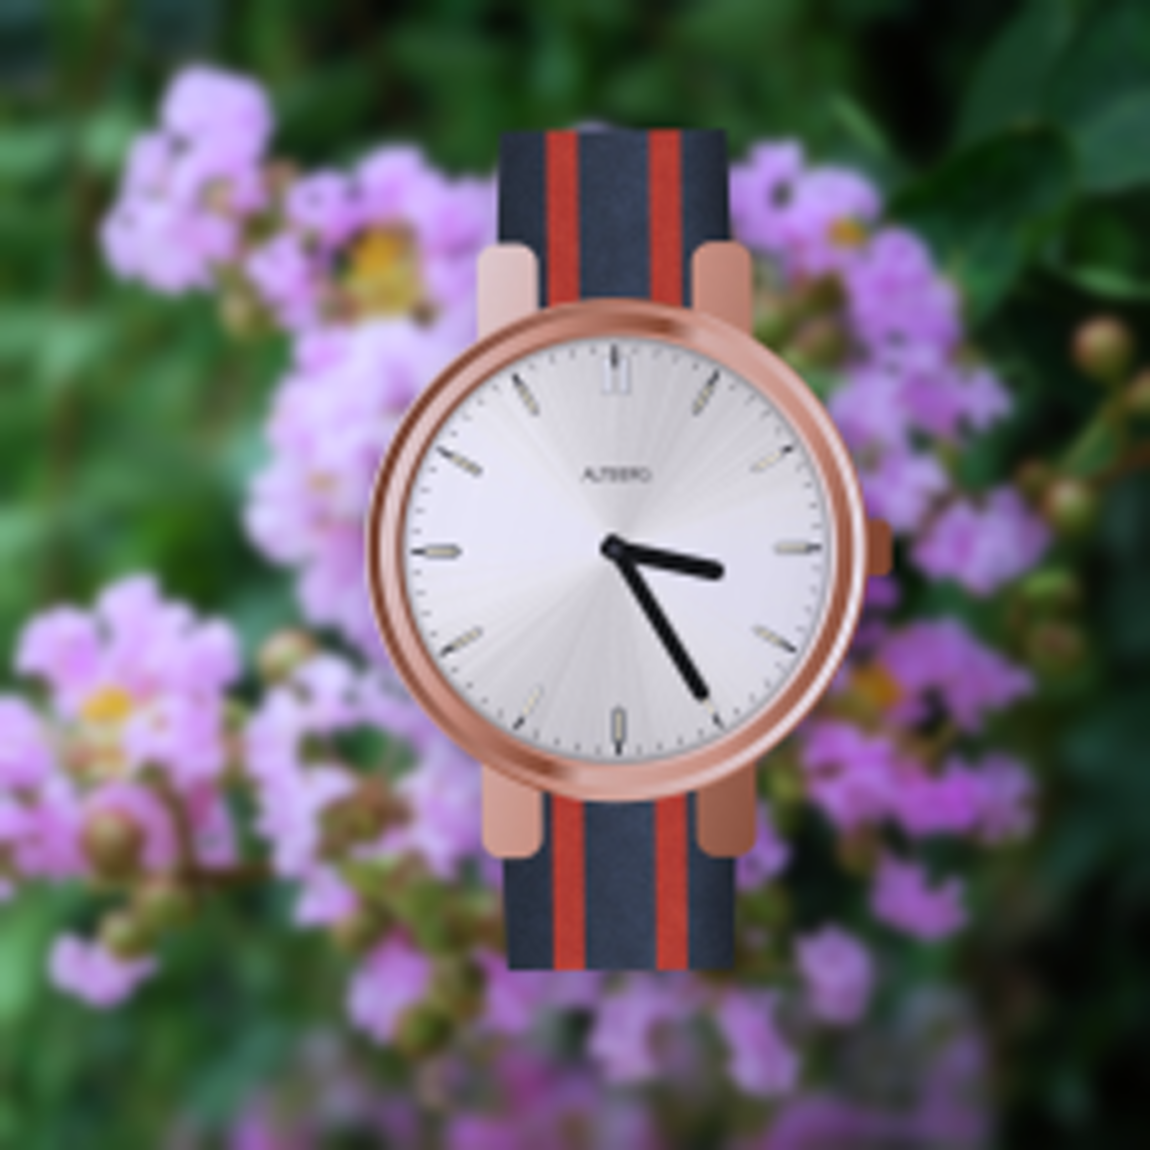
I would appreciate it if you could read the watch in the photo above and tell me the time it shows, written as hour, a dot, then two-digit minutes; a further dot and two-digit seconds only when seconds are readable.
3.25
